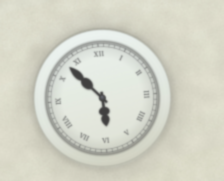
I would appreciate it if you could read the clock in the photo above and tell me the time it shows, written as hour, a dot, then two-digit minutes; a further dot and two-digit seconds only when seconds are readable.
5.53
